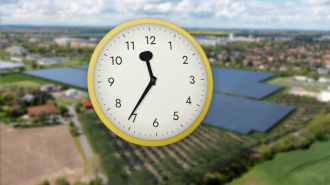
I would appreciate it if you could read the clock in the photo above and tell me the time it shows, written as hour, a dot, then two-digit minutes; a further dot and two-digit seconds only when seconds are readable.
11.36
